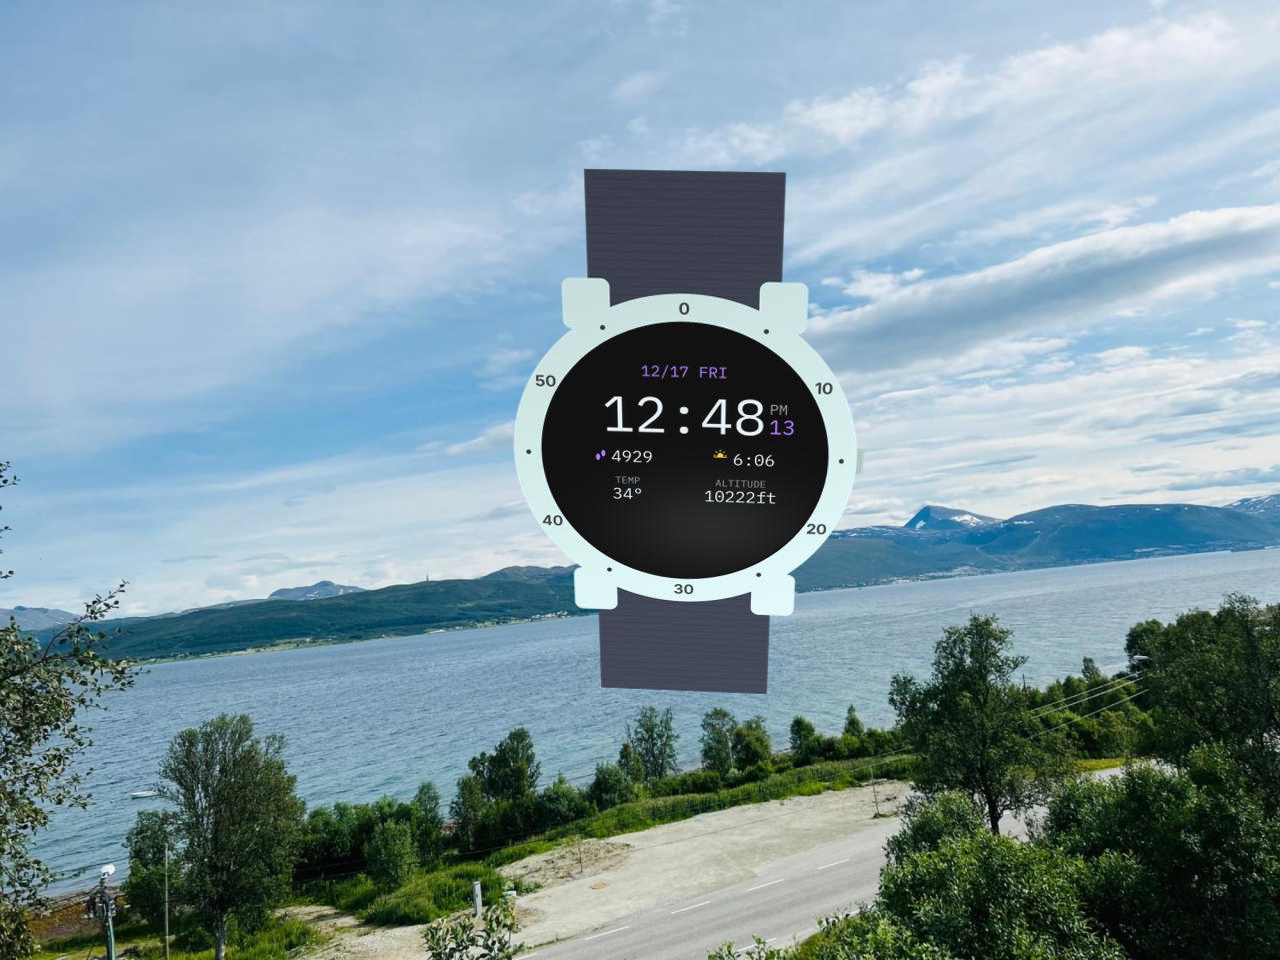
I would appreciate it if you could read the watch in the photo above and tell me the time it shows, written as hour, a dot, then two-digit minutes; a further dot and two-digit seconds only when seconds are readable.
12.48.13
